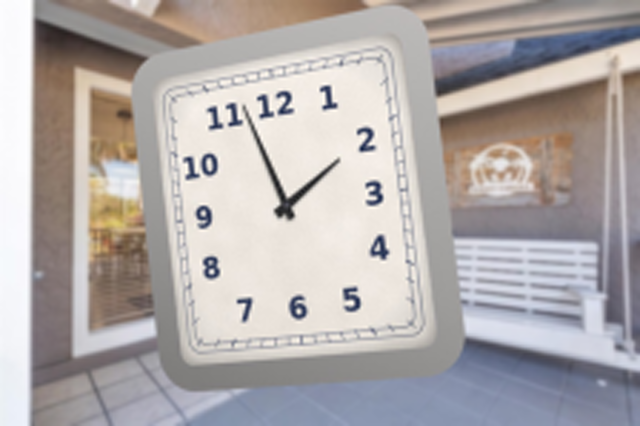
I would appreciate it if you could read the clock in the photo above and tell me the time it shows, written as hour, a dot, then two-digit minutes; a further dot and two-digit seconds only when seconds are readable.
1.57
